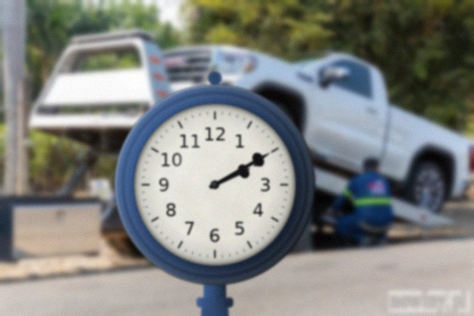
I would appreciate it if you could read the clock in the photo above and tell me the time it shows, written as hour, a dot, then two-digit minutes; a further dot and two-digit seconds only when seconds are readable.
2.10
